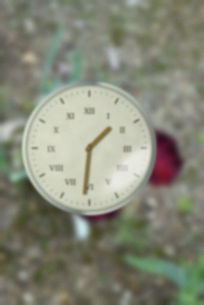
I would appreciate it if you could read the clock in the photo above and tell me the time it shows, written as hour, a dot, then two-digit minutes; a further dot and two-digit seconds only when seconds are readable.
1.31
